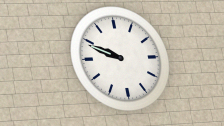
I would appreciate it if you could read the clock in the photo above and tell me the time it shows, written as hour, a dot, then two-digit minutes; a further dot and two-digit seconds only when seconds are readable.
9.49
